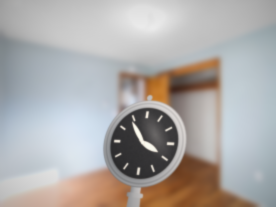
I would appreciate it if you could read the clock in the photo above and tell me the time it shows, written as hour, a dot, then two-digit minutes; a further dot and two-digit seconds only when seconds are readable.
3.54
